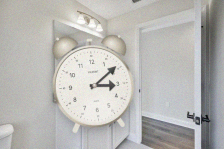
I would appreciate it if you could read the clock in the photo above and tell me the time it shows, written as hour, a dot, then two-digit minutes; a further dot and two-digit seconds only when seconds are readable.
3.09
